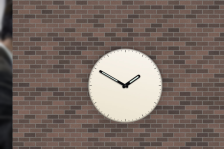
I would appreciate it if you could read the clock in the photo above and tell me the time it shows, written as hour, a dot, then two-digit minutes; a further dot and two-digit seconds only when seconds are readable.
1.50
